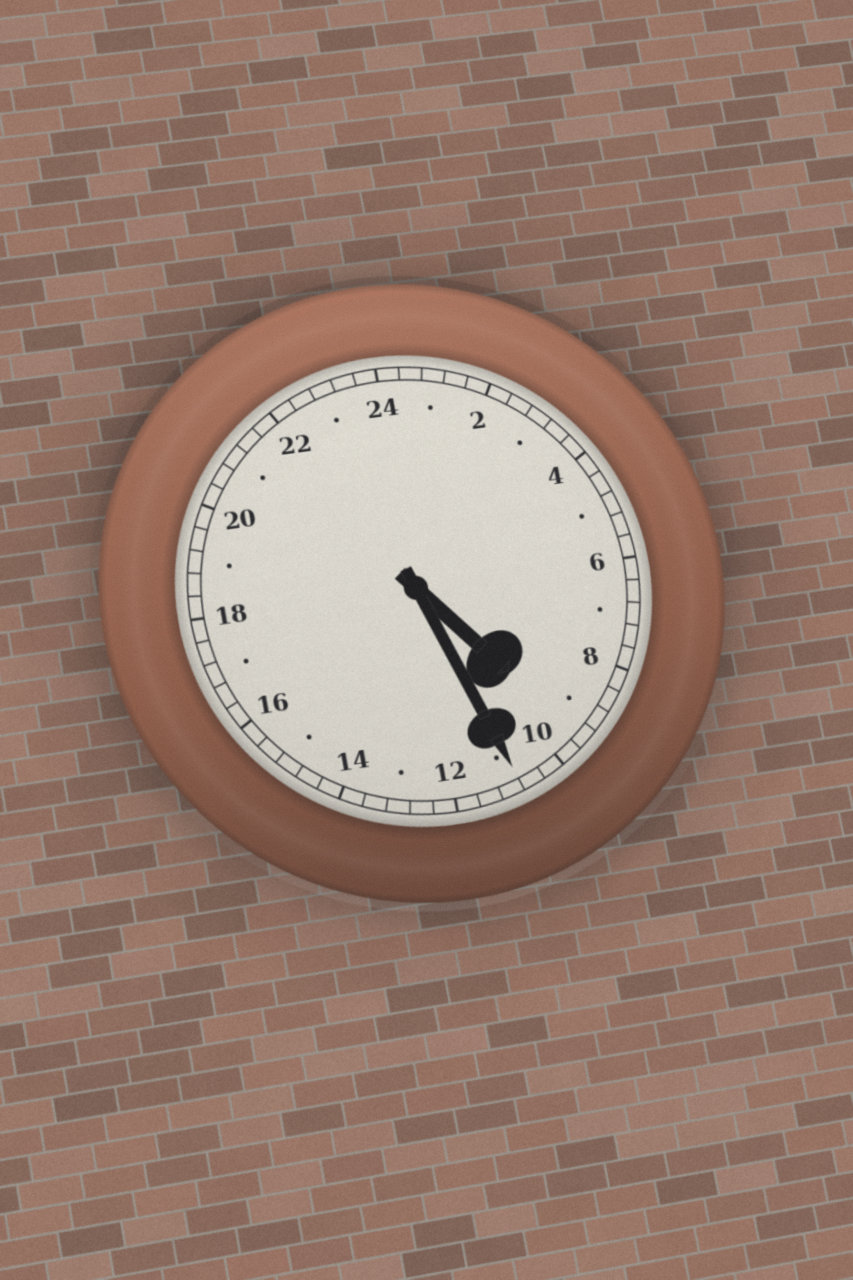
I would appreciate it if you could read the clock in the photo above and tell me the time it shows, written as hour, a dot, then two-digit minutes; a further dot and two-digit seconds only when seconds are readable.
9.27
